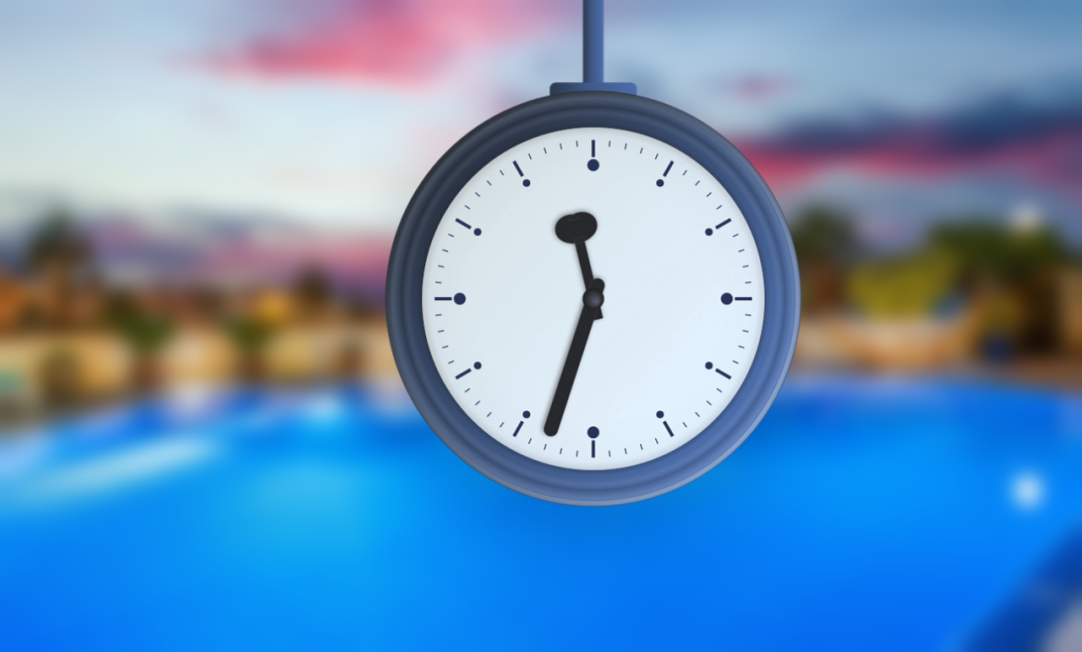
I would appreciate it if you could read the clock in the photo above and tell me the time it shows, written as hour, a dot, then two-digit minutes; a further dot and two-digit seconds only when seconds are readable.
11.33
